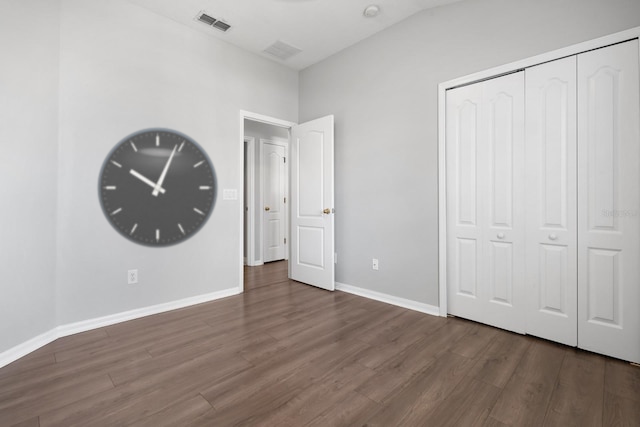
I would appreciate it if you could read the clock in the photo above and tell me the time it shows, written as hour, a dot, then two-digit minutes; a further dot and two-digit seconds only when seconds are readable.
10.04
